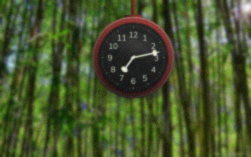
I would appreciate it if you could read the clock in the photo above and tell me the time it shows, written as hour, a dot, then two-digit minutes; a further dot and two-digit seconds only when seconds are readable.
7.13
